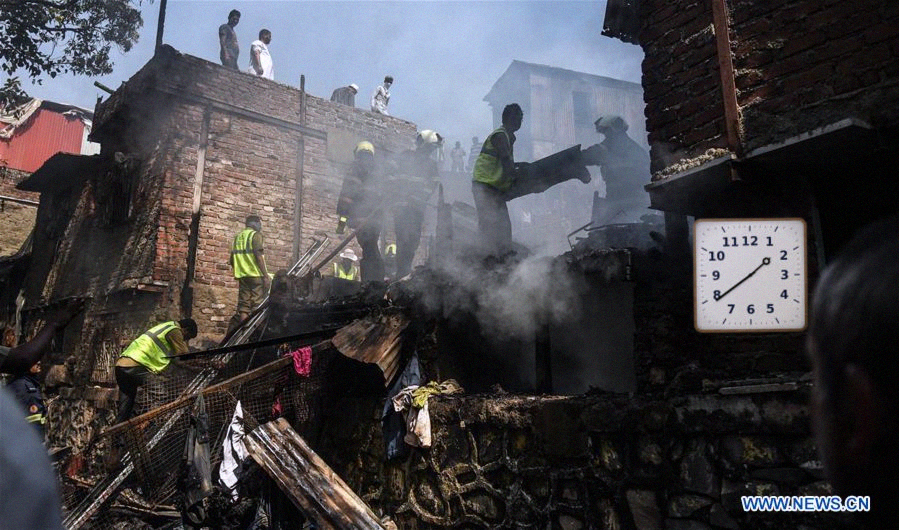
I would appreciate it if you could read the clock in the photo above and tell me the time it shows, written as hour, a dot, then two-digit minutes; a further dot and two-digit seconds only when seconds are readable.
1.39
